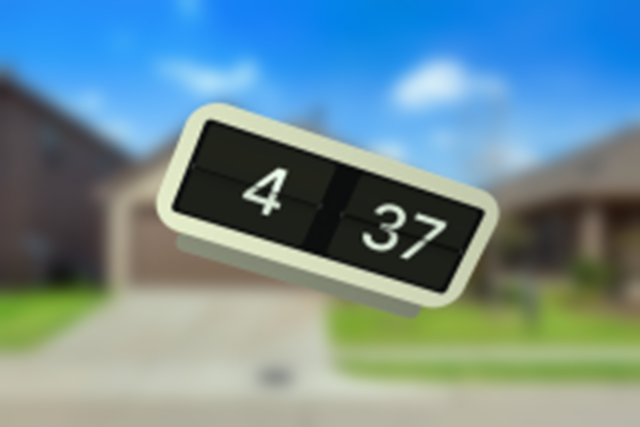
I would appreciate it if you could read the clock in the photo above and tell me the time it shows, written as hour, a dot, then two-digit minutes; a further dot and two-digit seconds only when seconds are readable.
4.37
